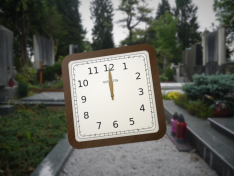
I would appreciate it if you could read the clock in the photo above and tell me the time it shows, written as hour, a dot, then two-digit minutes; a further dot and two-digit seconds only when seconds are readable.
12.00
